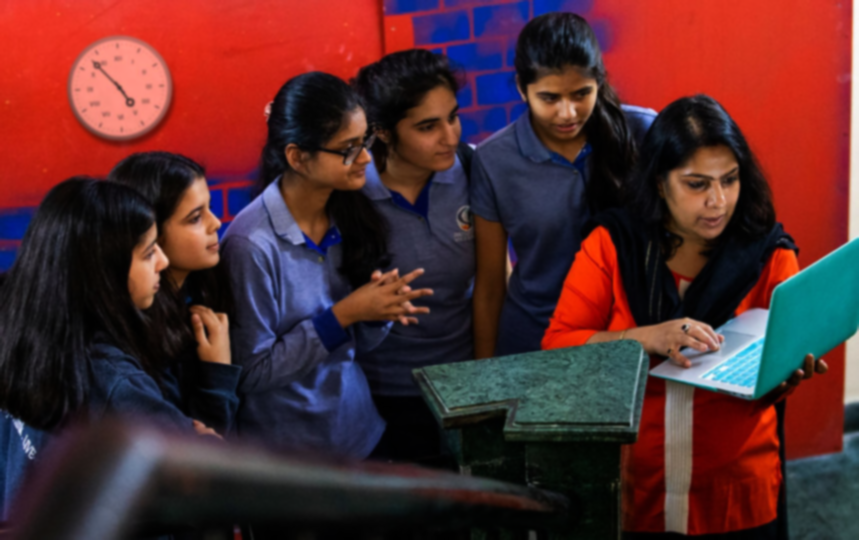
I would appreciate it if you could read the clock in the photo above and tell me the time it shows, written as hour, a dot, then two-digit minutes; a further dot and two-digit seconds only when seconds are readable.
4.53
